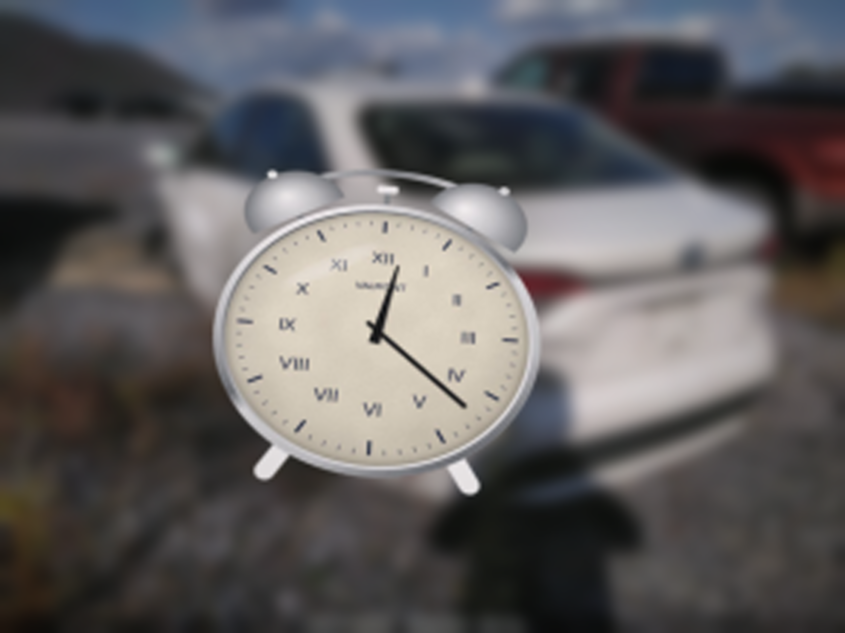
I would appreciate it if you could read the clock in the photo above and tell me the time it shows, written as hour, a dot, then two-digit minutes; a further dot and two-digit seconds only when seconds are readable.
12.22
